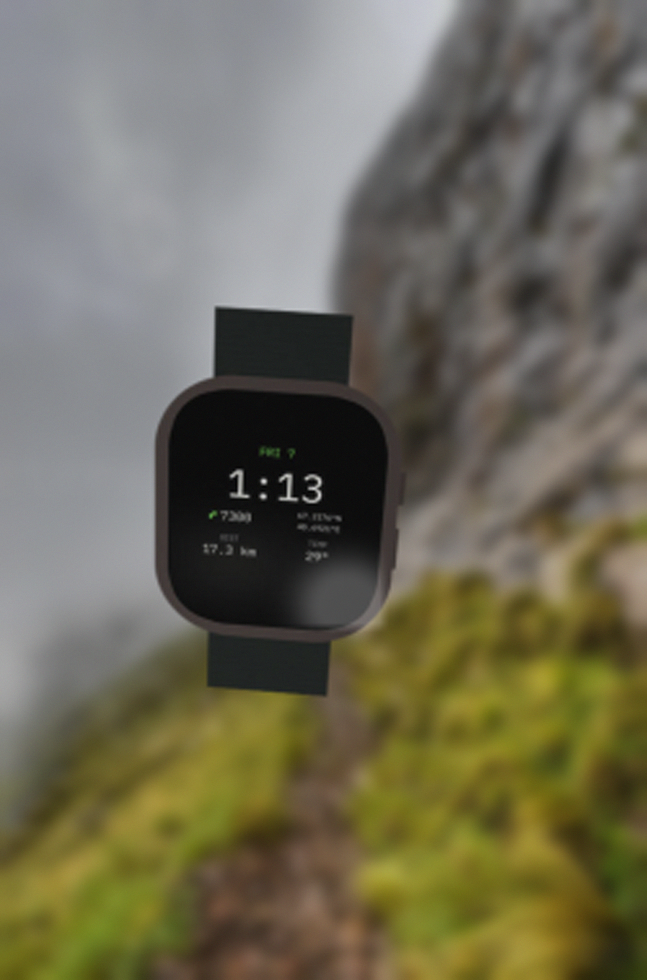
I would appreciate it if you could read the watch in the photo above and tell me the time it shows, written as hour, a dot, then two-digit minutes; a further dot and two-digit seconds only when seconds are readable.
1.13
